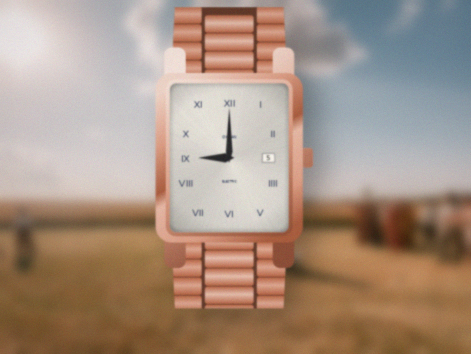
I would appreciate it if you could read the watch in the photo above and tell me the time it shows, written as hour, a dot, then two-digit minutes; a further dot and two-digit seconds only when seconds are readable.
9.00
